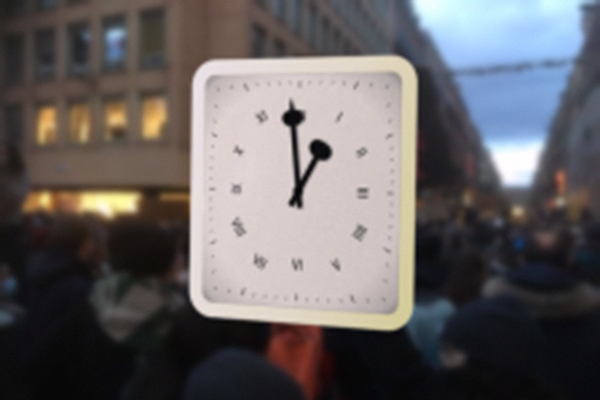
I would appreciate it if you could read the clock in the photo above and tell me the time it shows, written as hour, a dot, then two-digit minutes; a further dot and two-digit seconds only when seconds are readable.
12.59
